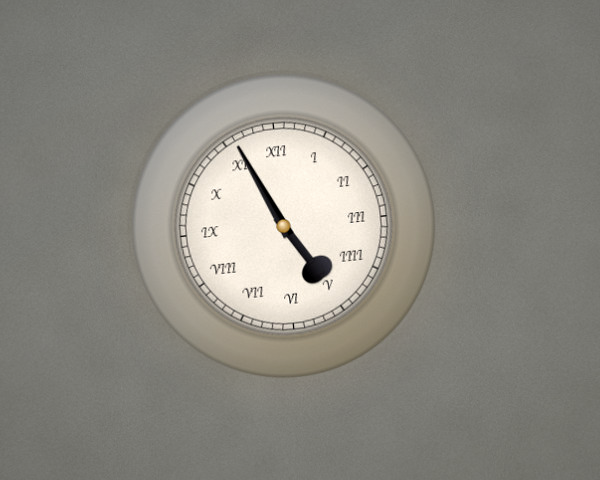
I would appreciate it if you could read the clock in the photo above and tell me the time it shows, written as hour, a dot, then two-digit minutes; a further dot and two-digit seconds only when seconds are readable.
4.56
